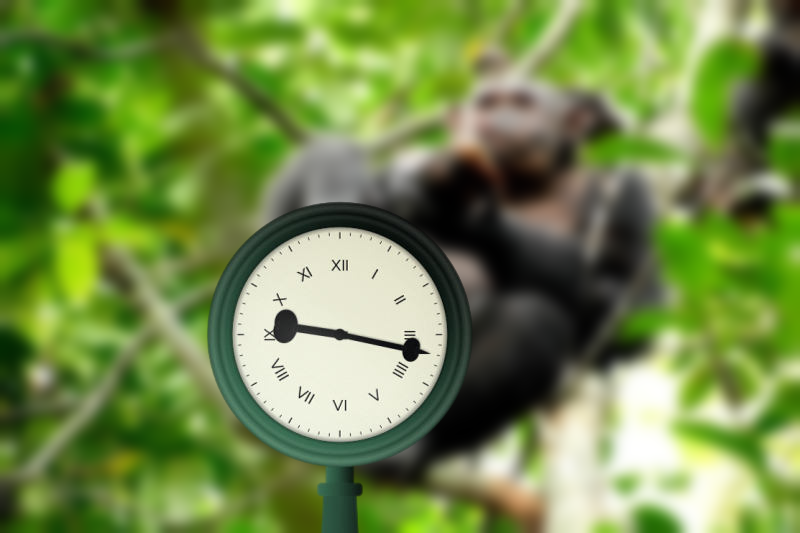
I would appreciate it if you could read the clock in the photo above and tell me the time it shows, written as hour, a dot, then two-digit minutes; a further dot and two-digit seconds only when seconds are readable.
9.17
